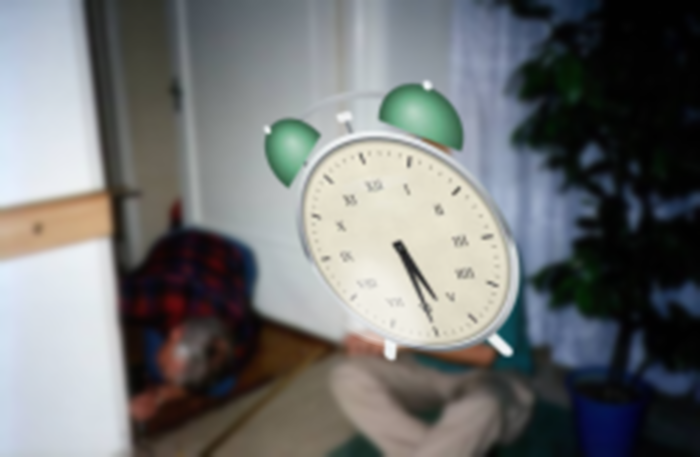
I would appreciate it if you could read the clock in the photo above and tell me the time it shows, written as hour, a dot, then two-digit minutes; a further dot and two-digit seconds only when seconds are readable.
5.30
